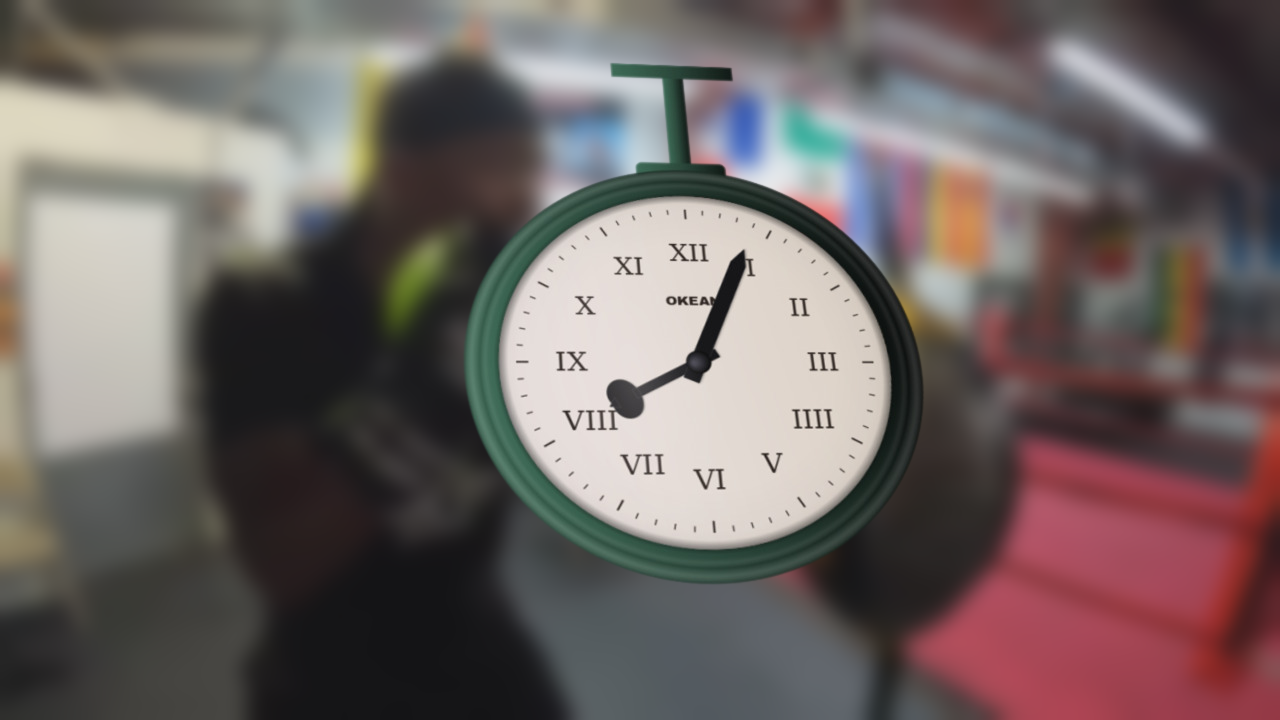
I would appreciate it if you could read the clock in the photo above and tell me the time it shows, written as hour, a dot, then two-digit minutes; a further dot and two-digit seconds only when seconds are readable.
8.04
